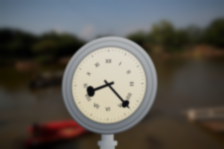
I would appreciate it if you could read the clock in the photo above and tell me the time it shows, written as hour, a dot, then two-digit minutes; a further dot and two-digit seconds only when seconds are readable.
8.23
